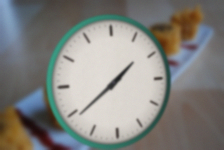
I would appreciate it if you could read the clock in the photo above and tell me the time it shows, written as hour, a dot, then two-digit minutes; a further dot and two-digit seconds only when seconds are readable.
1.39
